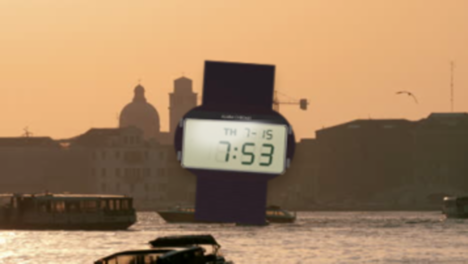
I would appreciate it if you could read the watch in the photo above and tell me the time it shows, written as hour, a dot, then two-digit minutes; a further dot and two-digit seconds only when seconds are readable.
7.53
